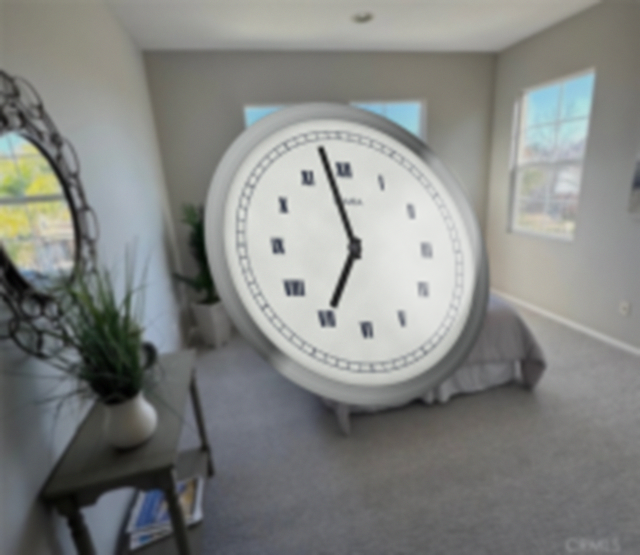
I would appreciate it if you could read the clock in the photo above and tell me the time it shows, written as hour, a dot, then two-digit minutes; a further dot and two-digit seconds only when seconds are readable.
6.58
